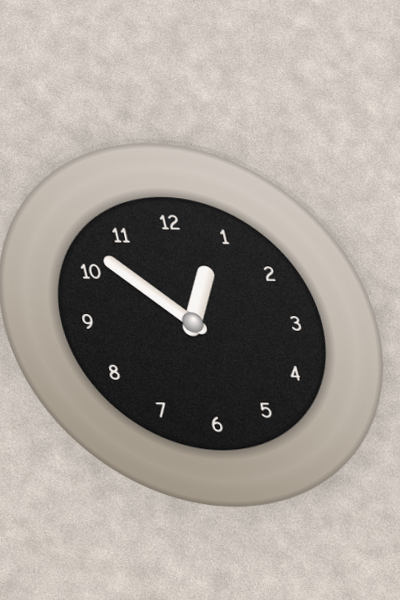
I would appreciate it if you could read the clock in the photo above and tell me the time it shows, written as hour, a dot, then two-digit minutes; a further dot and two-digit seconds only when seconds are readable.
12.52
